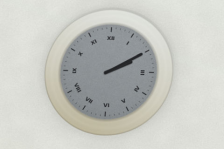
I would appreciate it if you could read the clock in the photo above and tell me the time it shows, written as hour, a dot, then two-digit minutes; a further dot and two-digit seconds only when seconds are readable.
2.10
